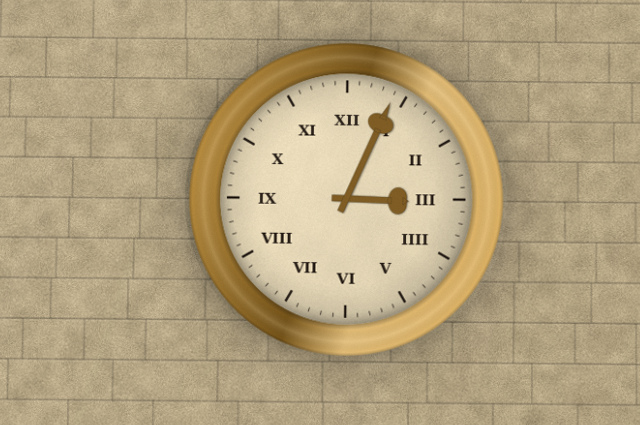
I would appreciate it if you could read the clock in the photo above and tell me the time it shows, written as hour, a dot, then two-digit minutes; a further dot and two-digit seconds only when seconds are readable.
3.04
